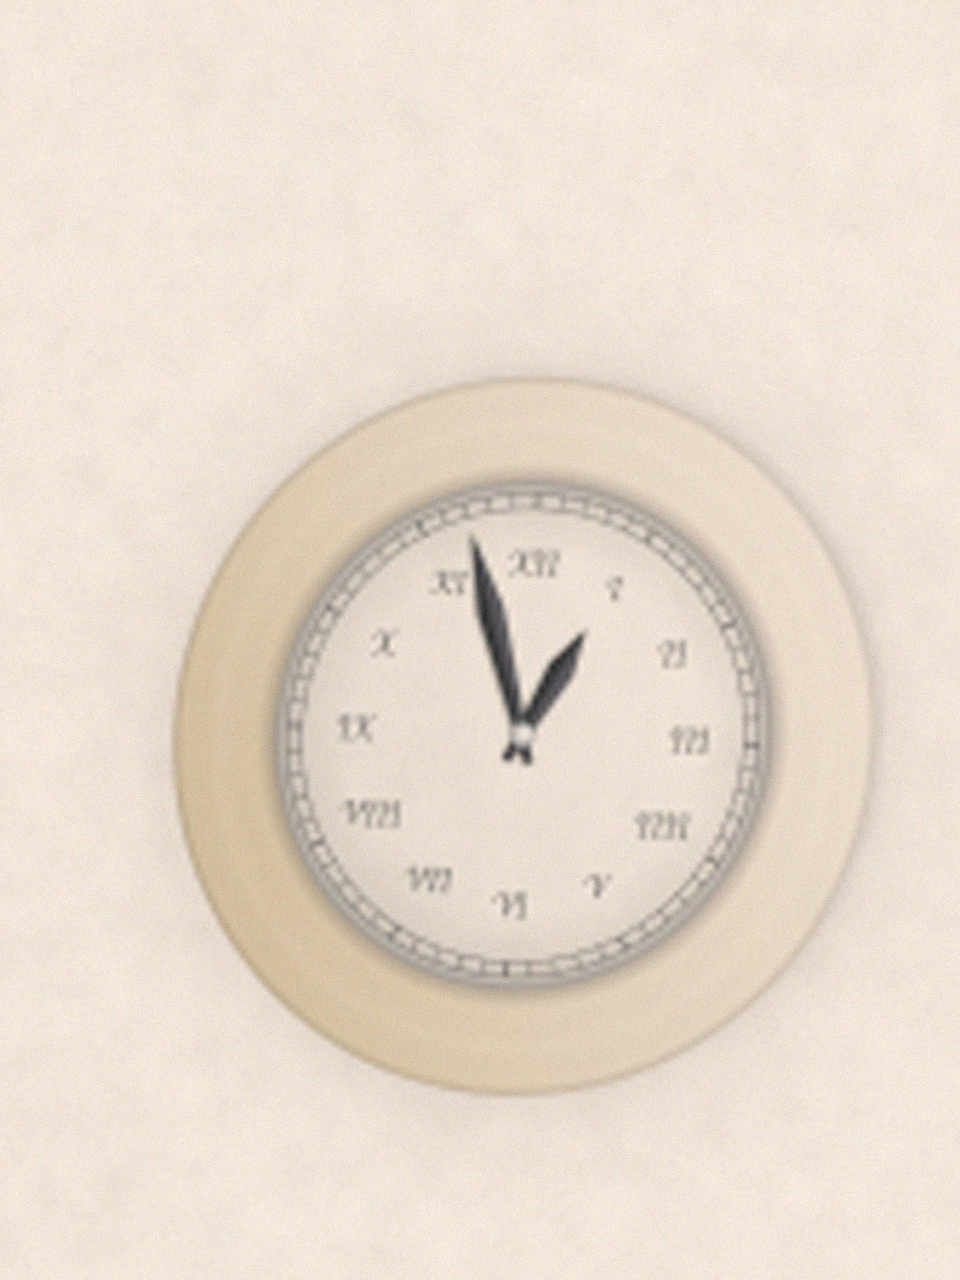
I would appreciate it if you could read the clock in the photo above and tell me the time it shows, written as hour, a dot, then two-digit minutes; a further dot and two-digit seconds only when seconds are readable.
12.57
